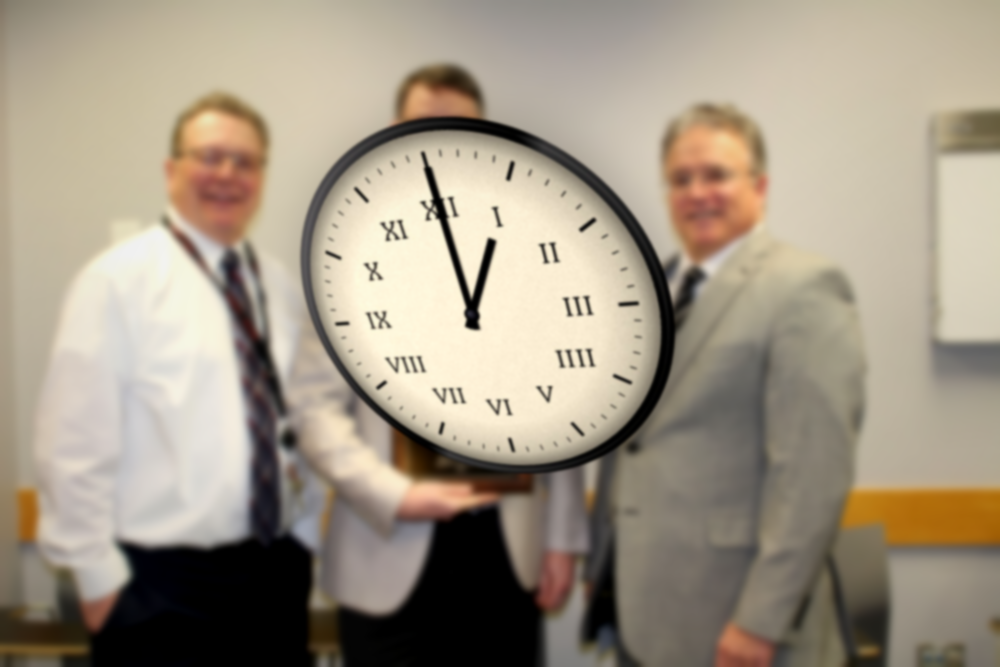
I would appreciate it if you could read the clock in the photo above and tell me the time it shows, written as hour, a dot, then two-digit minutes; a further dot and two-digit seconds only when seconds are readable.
1.00
